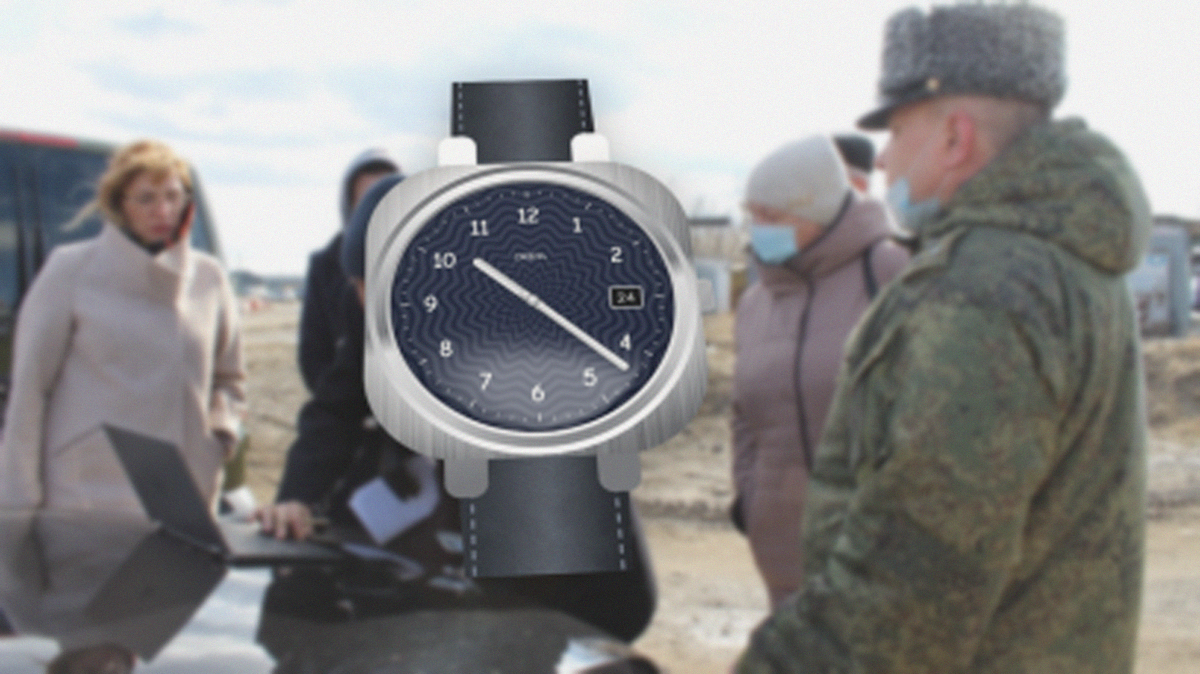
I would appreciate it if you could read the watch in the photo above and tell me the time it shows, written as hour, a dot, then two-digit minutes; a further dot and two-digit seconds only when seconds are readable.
10.22
